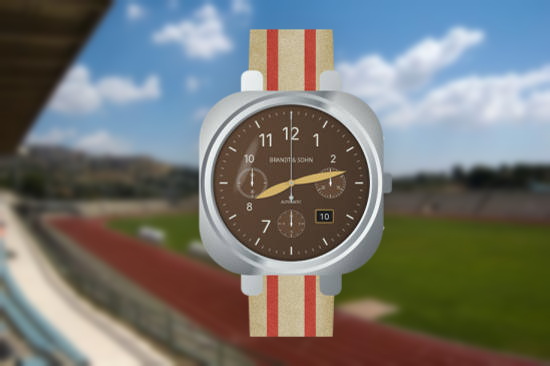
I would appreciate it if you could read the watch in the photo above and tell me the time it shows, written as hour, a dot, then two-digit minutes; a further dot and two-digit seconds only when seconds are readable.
8.13
